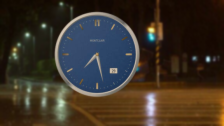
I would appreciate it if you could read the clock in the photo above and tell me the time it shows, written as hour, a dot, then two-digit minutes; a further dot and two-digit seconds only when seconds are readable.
7.28
